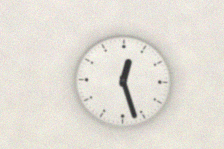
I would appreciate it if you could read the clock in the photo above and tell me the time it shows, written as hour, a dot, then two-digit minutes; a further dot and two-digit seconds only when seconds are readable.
12.27
